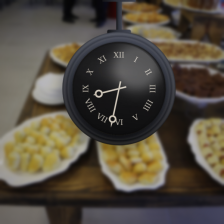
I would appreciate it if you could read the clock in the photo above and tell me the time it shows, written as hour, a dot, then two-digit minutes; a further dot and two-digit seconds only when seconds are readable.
8.32
